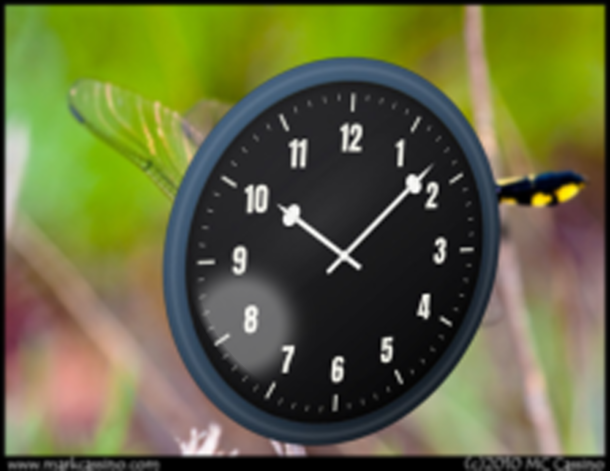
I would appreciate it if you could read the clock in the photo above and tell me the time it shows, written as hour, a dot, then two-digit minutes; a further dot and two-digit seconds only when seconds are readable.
10.08
